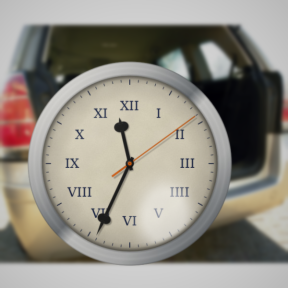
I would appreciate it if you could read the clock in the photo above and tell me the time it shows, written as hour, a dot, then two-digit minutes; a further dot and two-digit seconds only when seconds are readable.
11.34.09
